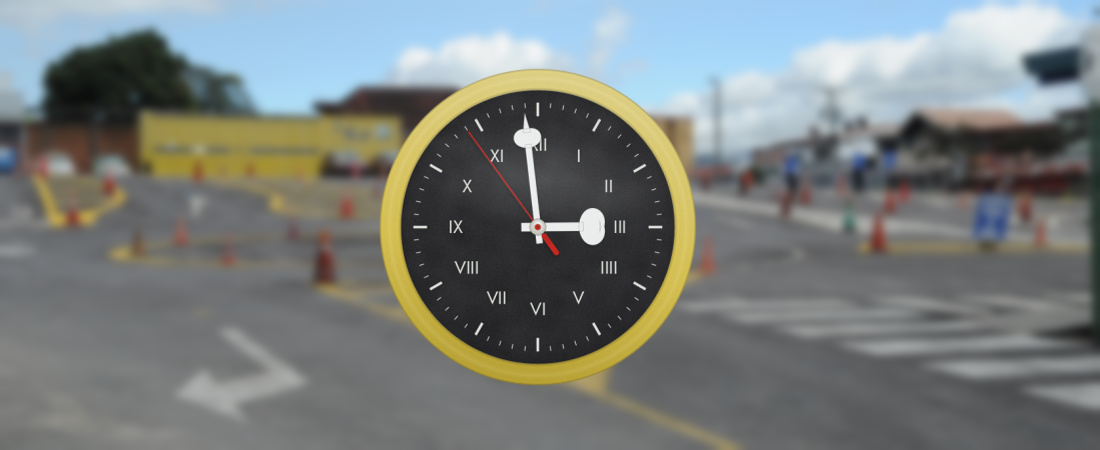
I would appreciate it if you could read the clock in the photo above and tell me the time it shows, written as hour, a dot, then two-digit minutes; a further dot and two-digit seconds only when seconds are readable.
2.58.54
